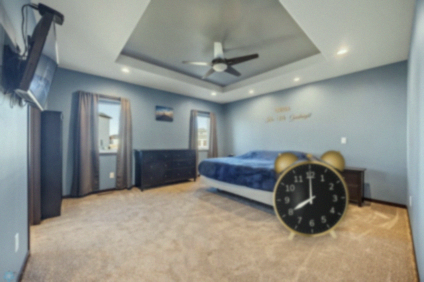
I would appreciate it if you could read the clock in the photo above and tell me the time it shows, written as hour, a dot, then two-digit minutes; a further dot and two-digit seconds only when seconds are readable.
8.00
